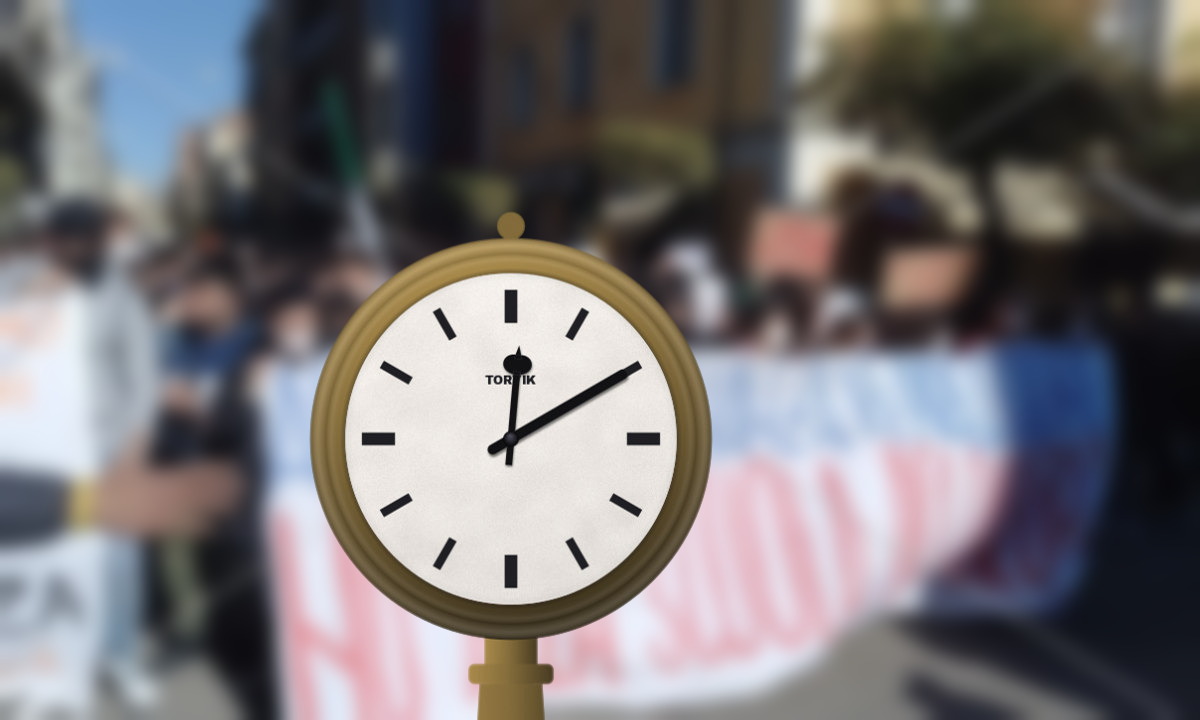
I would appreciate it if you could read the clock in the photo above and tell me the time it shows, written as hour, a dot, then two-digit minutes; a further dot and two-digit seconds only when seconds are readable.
12.10
